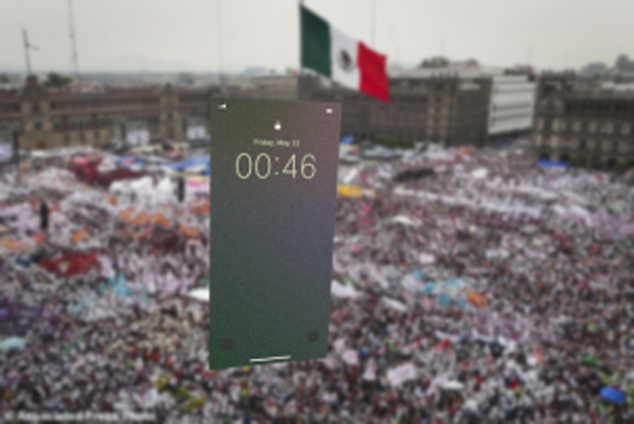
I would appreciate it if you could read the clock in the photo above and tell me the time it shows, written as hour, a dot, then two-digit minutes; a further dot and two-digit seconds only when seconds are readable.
0.46
